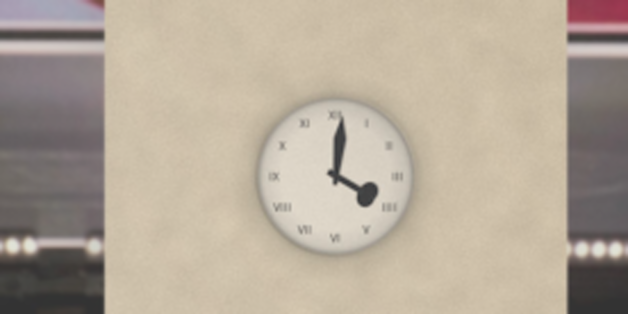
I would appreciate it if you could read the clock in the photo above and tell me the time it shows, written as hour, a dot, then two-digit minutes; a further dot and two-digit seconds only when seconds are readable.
4.01
